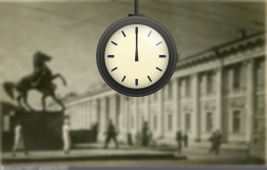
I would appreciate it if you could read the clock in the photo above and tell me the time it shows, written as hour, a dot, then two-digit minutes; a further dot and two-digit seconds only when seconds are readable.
12.00
